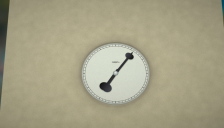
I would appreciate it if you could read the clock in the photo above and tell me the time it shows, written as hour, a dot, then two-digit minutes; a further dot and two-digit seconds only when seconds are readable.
7.06
